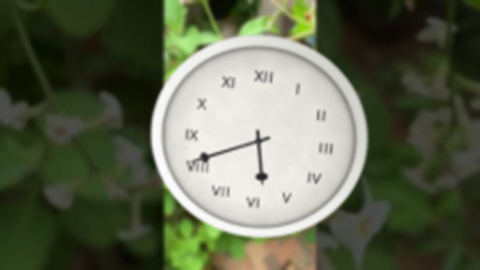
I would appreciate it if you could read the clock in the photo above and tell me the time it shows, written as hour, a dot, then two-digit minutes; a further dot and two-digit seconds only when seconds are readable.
5.41
